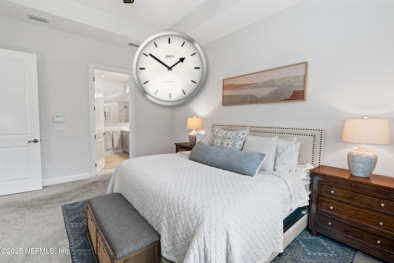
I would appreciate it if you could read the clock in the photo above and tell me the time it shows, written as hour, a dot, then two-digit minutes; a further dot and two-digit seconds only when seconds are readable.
1.51
